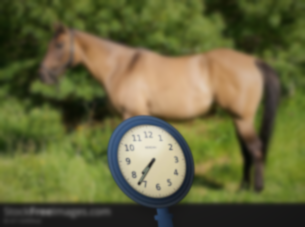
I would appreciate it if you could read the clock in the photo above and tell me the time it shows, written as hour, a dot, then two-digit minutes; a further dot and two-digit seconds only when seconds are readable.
7.37
